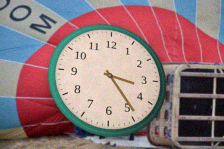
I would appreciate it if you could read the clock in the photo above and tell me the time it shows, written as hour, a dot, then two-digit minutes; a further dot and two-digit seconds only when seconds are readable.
3.24
